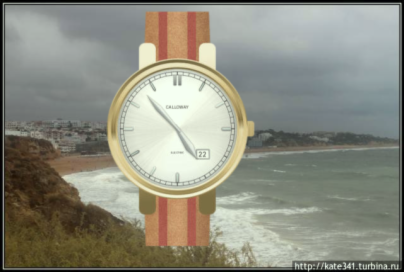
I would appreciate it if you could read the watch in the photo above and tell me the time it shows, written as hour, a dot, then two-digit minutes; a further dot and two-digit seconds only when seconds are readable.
4.53
